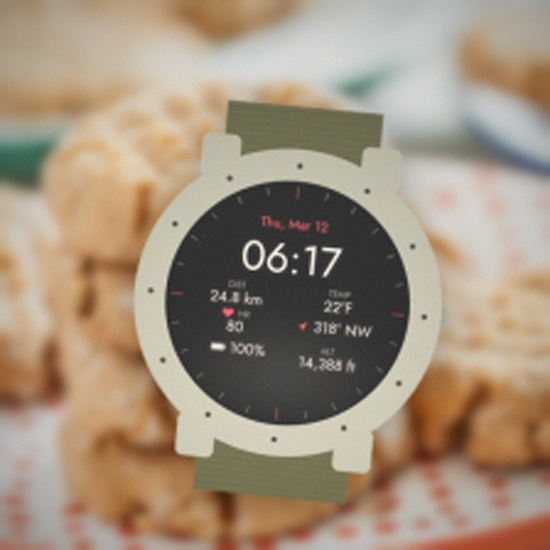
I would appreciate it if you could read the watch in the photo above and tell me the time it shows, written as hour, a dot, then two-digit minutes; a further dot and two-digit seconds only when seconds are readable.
6.17
